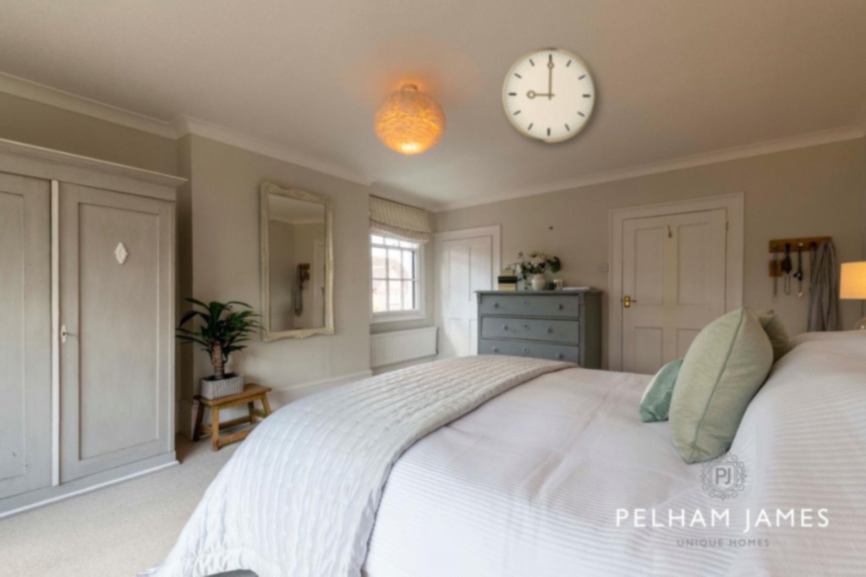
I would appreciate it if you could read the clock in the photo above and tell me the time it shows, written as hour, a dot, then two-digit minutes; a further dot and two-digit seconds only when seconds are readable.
9.00
